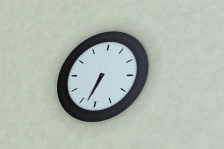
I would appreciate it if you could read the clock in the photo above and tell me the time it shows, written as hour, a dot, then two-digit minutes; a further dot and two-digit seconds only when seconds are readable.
6.33
